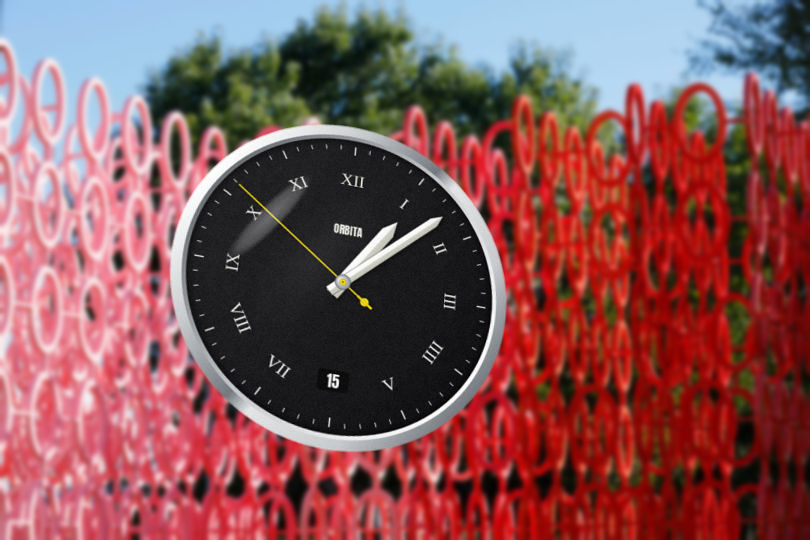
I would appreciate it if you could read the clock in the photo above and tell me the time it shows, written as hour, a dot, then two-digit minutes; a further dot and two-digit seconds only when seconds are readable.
1.07.51
